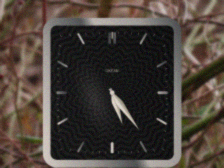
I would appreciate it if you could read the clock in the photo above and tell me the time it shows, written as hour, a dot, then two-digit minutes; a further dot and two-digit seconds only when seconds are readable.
5.24
